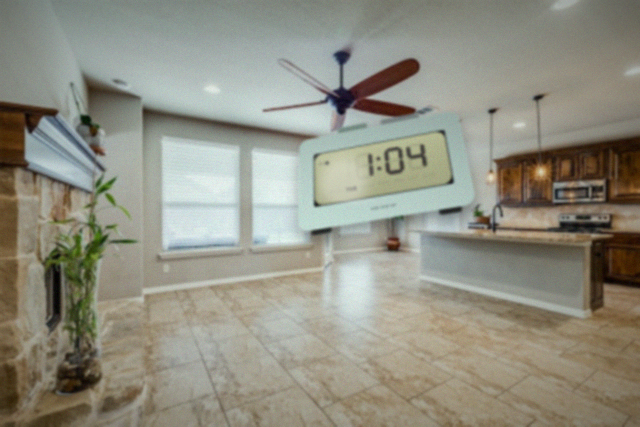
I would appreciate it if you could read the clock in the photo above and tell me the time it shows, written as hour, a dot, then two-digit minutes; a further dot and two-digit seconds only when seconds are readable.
1.04
